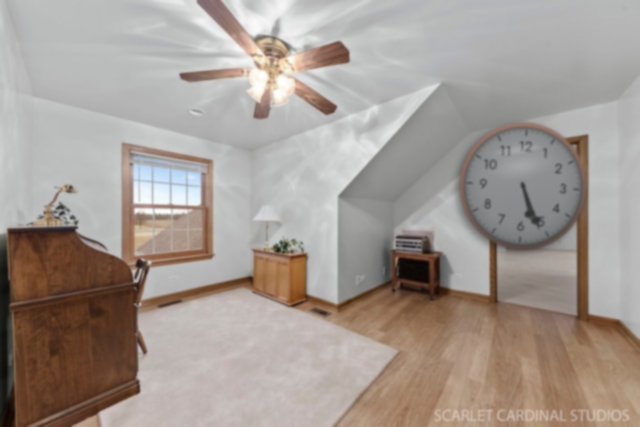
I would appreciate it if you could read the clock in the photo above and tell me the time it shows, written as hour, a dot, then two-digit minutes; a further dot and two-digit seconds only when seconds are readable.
5.26
